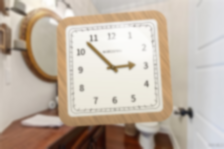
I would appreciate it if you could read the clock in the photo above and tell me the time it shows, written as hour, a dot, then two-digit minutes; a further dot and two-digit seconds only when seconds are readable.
2.53
